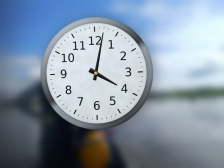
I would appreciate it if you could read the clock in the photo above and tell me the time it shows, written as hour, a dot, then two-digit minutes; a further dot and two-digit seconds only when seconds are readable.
4.02
